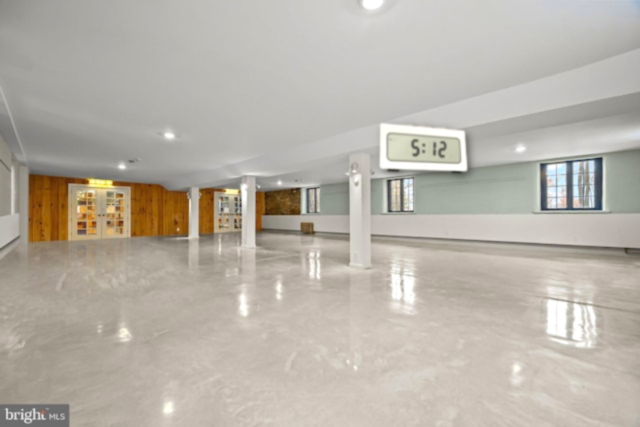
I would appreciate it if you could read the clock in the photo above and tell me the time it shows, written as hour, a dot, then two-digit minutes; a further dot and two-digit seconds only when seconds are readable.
5.12
